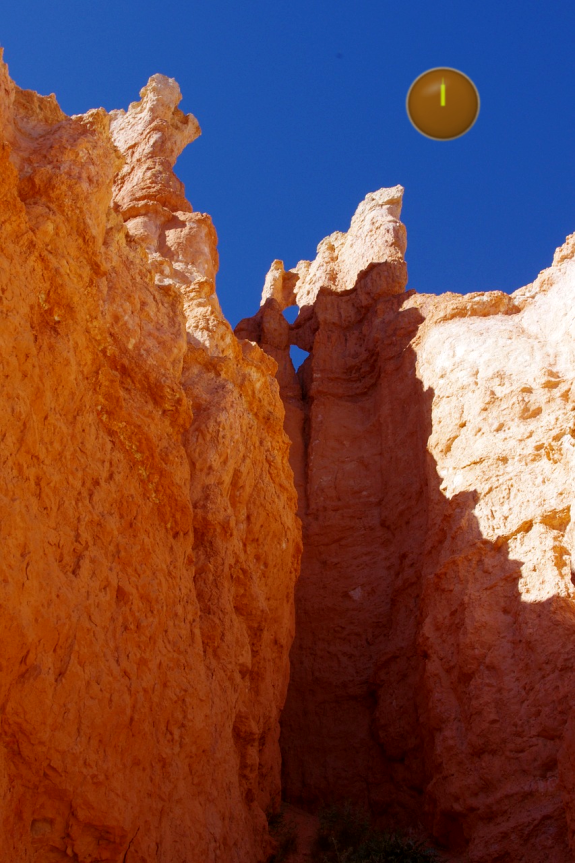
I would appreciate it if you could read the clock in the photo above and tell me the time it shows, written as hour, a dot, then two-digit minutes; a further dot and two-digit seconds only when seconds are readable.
12.00
